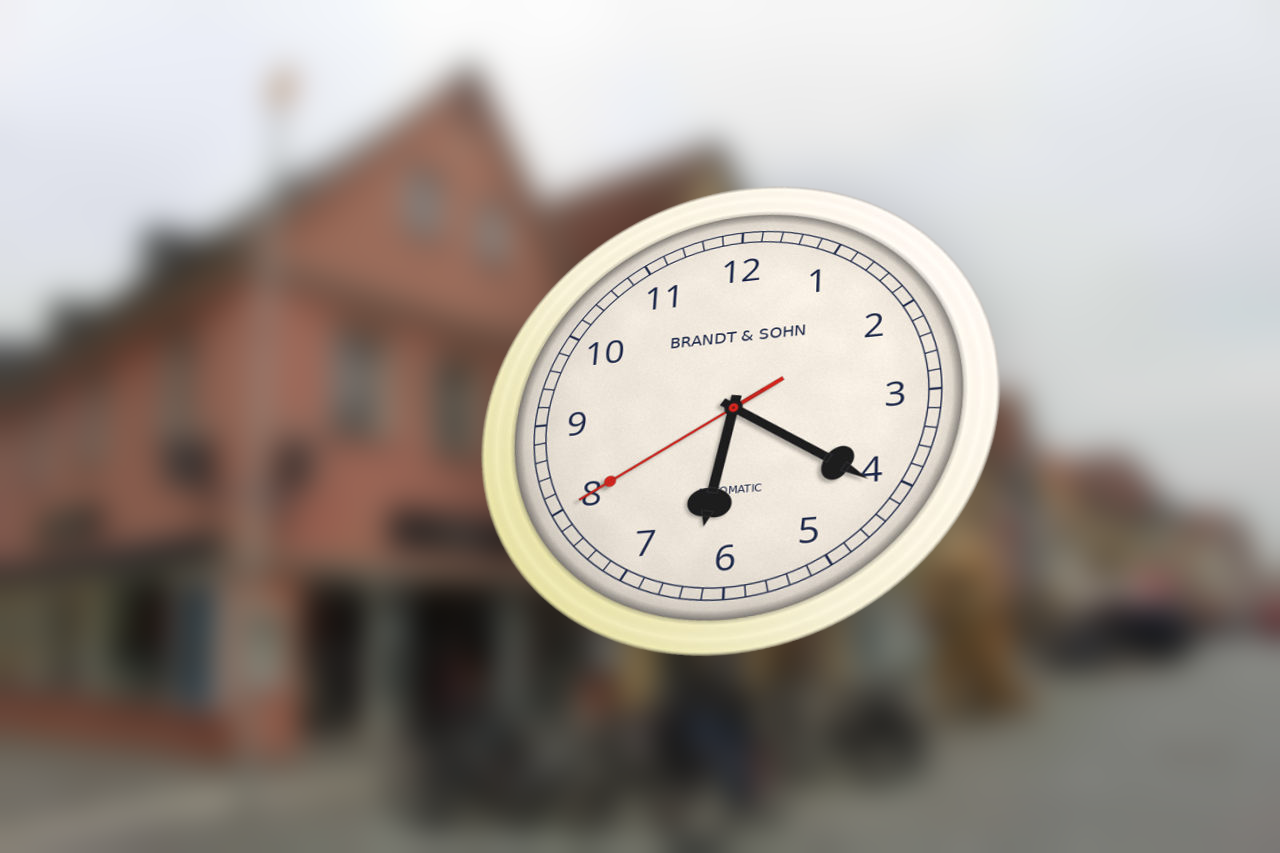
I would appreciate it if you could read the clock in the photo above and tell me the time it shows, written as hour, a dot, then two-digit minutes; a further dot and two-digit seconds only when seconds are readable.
6.20.40
